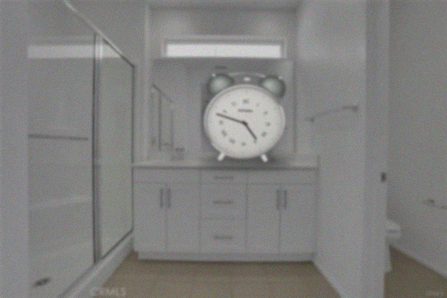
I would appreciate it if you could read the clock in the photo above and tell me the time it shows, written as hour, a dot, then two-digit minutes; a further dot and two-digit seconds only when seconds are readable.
4.48
